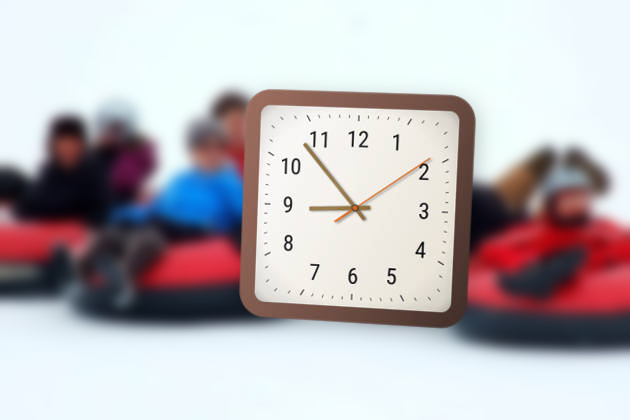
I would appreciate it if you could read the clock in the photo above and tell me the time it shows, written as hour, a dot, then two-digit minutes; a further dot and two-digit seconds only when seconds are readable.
8.53.09
